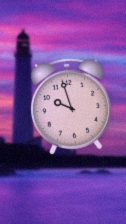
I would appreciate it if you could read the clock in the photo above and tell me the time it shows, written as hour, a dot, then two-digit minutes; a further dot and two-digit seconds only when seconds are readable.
9.58
